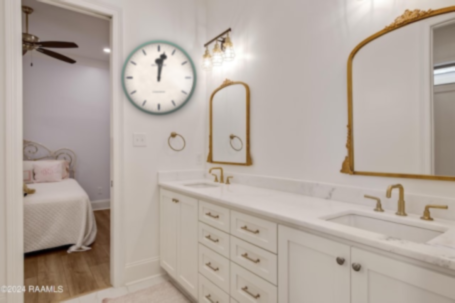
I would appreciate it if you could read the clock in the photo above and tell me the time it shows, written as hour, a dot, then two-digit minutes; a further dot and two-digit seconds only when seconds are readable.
12.02
